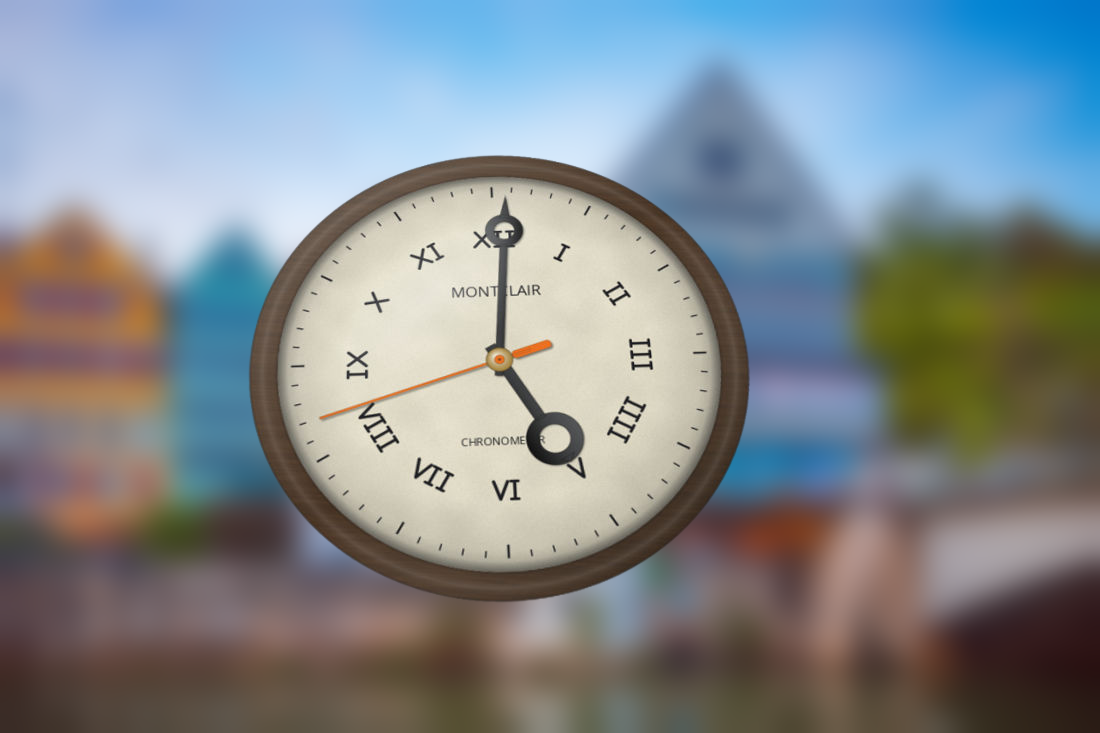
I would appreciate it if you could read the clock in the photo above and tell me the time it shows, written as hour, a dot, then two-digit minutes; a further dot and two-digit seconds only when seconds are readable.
5.00.42
